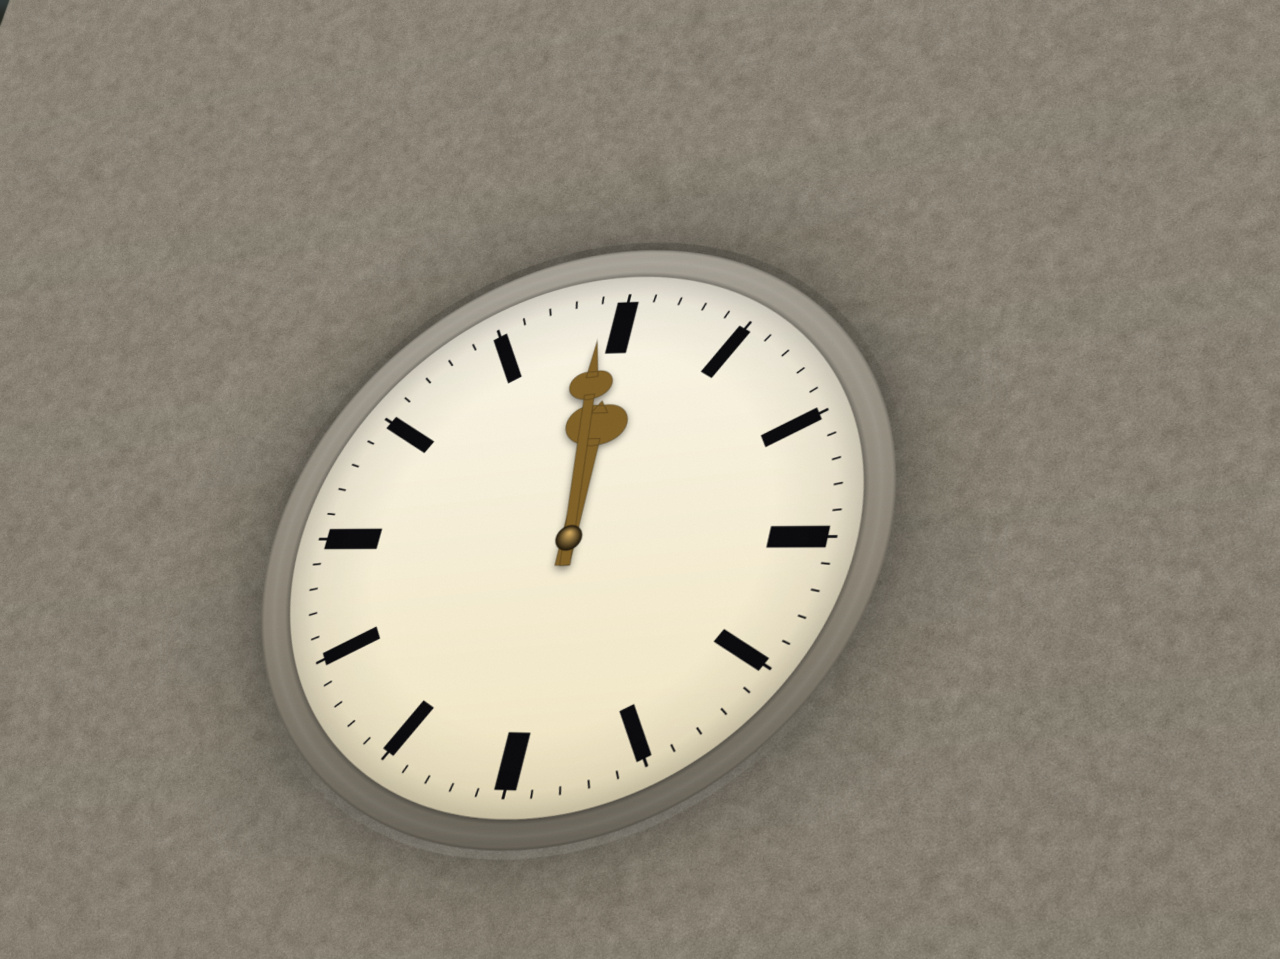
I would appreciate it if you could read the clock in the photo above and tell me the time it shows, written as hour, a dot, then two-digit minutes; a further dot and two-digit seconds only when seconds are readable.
11.59
